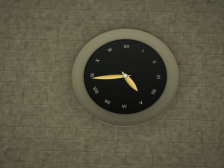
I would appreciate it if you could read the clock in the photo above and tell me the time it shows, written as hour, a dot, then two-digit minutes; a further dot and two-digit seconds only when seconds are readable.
4.44
